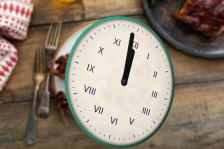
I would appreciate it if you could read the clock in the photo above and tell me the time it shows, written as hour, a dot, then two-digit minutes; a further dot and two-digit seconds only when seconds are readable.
11.59
